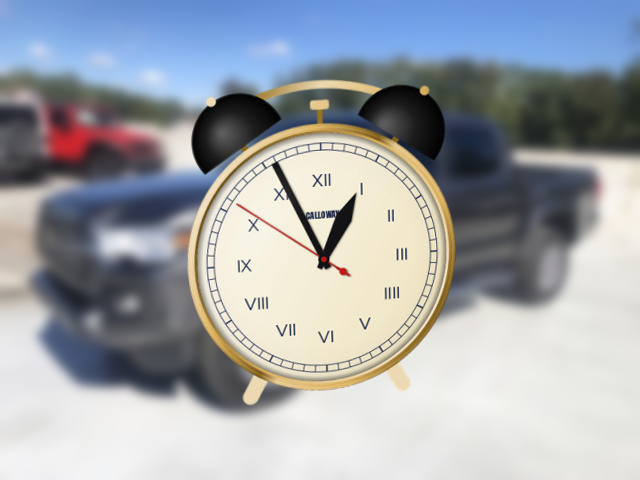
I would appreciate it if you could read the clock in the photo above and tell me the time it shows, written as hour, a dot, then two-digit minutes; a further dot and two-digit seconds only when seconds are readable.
12.55.51
